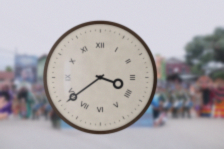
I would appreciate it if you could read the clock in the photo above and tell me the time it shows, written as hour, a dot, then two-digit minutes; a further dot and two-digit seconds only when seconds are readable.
3.39
